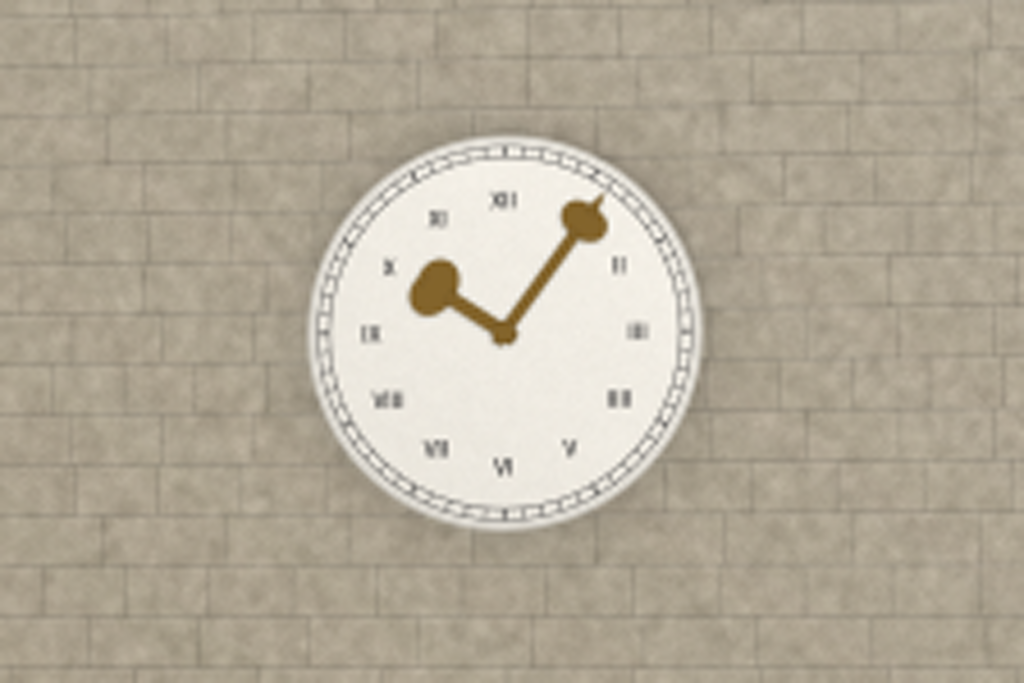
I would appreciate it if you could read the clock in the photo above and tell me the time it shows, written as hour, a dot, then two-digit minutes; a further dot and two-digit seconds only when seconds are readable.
10.06
